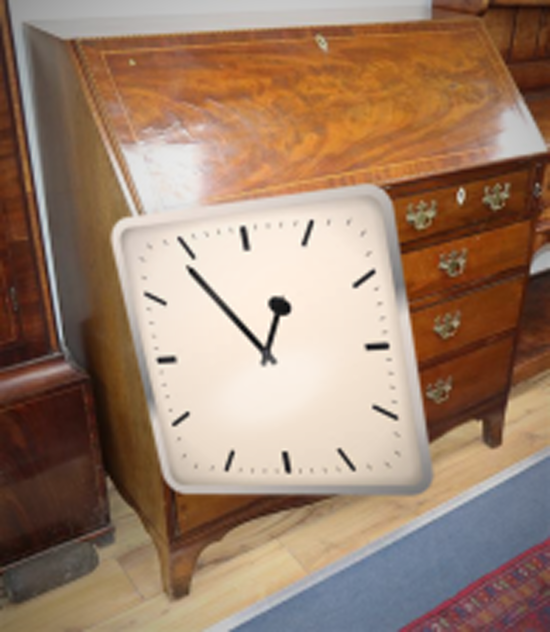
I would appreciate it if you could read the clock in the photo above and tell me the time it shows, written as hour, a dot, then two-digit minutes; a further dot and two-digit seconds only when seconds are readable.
12.54
